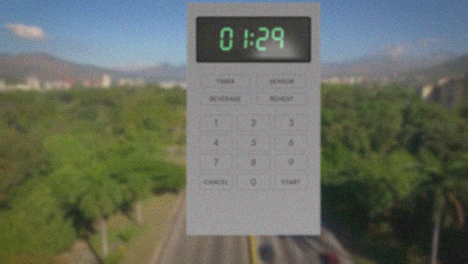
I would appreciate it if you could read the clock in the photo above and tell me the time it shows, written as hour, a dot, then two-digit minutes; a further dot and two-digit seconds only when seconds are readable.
1.29
